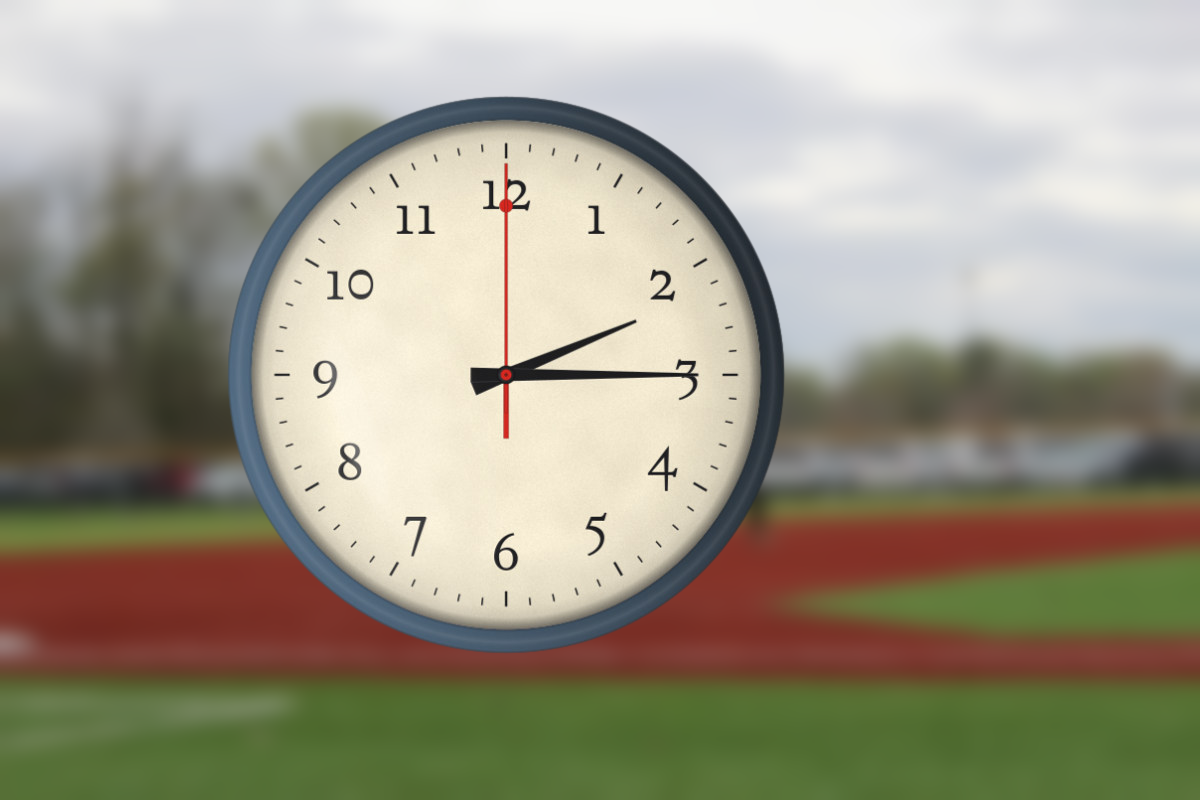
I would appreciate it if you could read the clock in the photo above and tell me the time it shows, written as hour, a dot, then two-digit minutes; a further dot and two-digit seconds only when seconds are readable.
2.15.00
